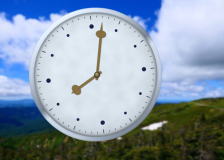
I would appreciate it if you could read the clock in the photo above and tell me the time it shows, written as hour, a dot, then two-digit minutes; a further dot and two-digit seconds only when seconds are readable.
8.02
